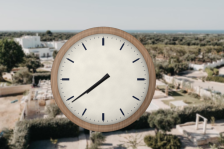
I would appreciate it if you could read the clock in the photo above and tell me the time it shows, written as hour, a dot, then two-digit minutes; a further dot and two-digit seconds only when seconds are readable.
7.39
